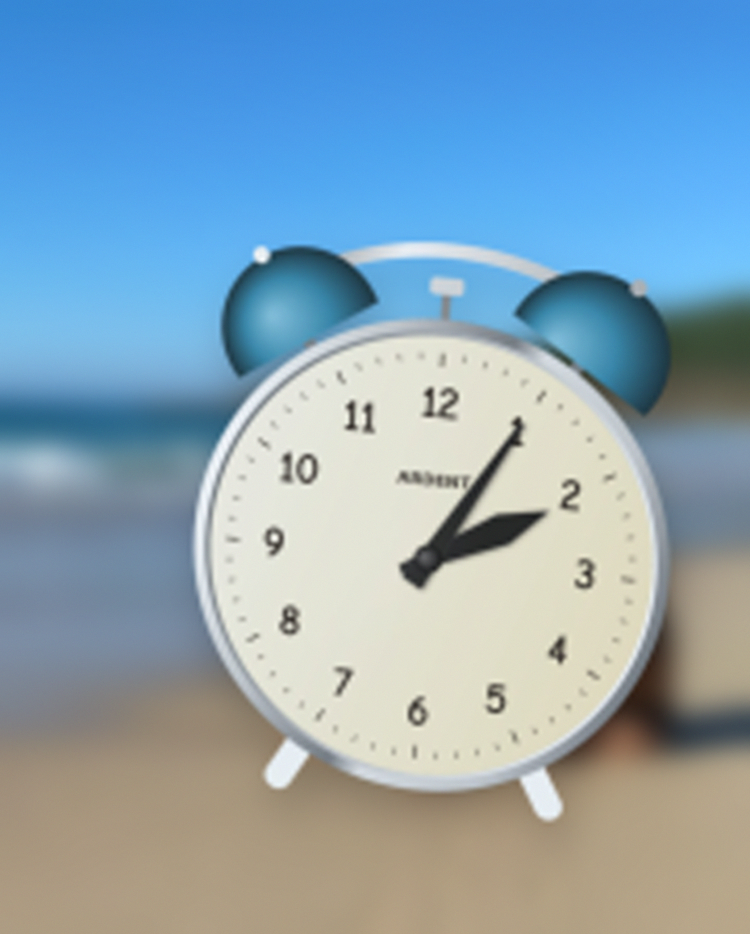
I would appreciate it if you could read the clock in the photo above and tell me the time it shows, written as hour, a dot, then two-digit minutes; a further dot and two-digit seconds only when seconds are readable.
2.05
